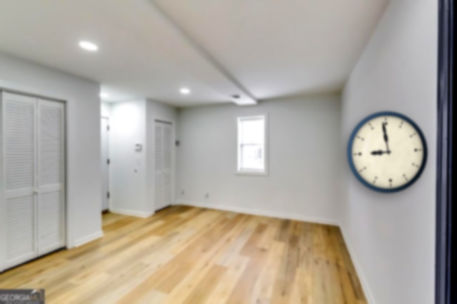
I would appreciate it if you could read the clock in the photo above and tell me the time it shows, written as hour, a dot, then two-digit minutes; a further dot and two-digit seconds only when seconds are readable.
8.59
